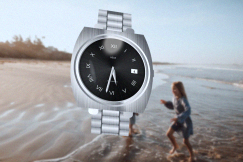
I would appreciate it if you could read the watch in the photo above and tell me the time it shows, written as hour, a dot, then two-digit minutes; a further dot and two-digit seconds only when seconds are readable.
5.32
